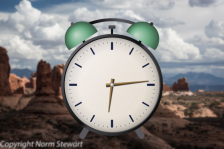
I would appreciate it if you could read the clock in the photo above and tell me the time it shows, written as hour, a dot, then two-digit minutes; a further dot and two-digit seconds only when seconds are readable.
6.14
